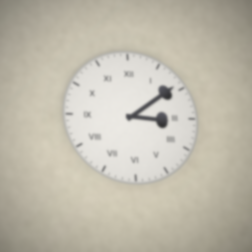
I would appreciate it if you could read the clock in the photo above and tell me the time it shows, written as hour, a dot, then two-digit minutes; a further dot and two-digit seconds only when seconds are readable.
3.09
